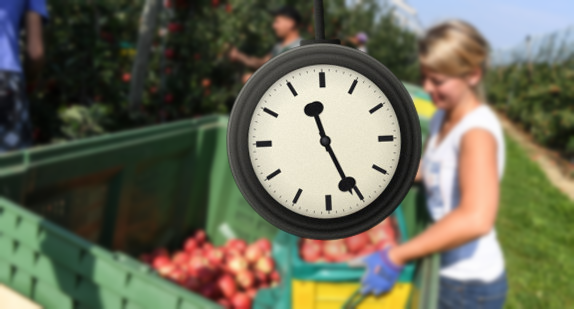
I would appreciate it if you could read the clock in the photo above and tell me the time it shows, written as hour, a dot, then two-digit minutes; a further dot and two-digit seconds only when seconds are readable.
11.26
